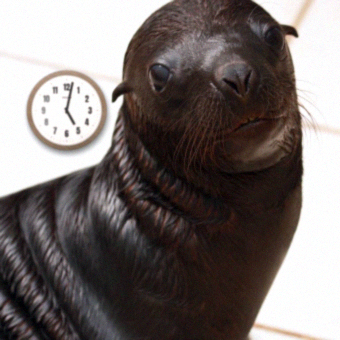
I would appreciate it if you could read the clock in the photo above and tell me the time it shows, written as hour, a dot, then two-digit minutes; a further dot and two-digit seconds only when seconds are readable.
5.02
